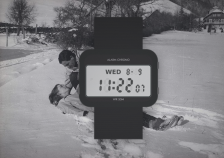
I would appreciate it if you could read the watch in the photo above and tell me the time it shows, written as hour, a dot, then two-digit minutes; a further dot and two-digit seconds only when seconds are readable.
11.22.07
